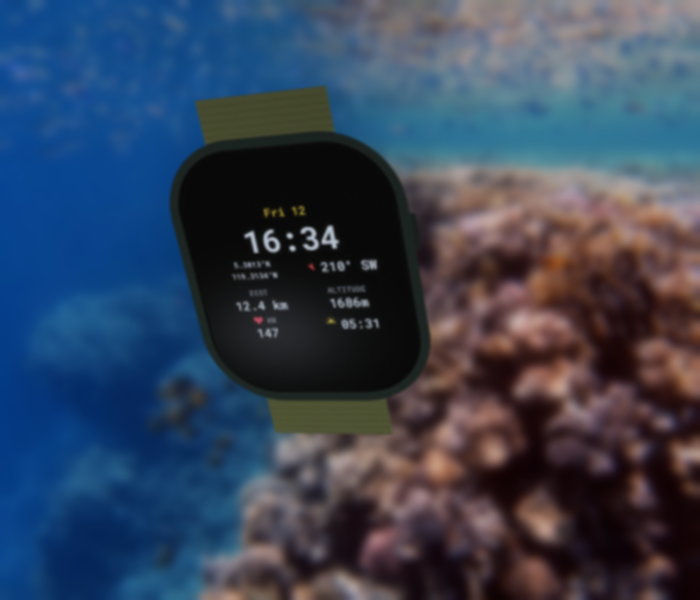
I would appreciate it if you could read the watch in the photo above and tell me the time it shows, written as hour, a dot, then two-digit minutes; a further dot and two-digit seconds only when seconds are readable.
16.34
